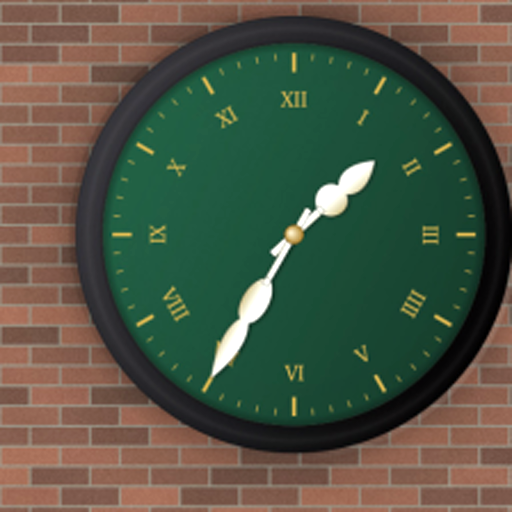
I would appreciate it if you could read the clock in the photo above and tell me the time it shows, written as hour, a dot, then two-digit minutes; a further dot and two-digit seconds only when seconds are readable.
1.35
